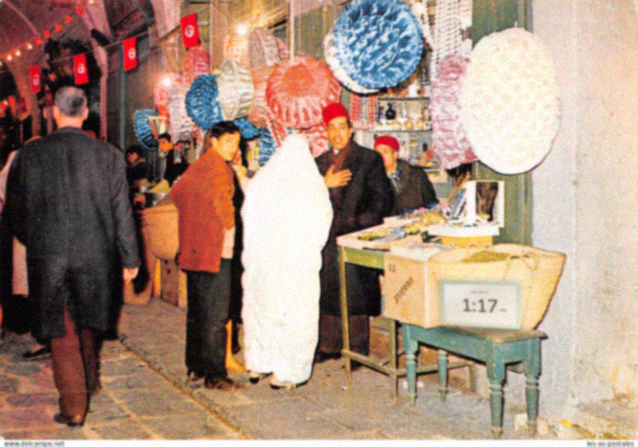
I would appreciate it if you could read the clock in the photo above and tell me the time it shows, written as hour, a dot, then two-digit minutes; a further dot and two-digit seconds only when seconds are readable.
1.17
